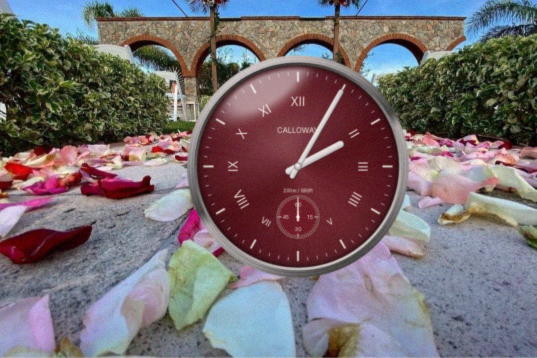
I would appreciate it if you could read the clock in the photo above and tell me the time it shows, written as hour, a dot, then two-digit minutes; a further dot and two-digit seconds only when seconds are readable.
2.05
